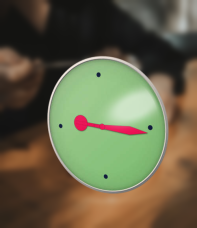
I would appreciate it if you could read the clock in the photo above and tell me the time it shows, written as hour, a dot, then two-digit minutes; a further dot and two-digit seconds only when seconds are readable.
9.16
